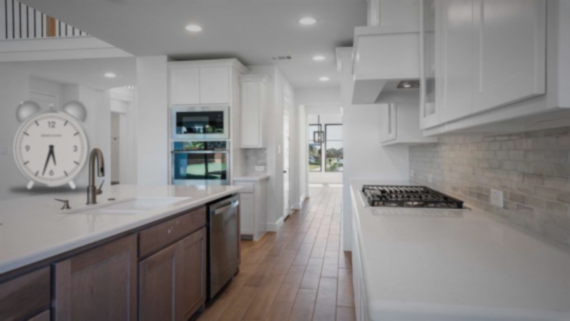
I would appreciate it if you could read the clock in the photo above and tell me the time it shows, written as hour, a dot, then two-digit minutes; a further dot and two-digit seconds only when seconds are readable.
5.33
